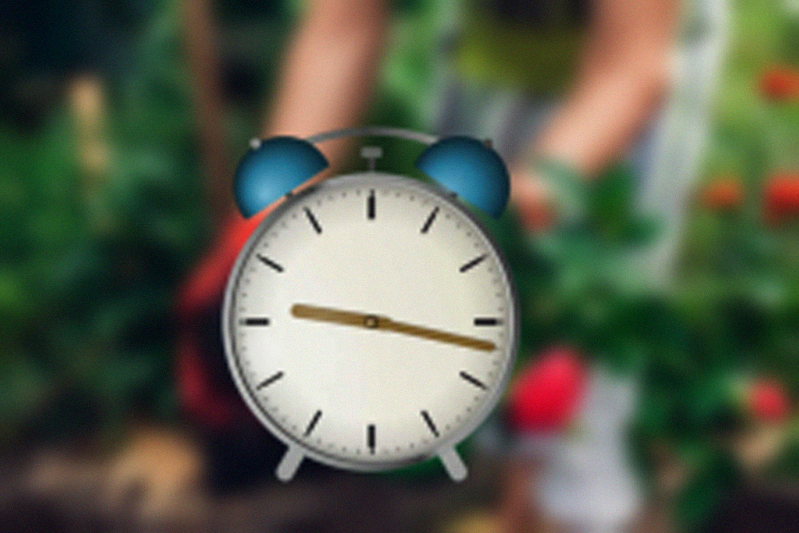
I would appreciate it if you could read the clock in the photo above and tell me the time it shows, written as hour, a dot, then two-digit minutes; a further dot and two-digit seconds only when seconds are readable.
9.17
